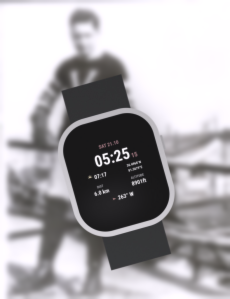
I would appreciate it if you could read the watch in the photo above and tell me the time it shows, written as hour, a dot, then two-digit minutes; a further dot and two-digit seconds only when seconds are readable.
5.25
